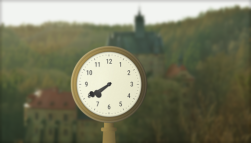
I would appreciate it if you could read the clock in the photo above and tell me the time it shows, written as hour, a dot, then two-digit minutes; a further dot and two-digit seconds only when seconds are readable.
7.40
